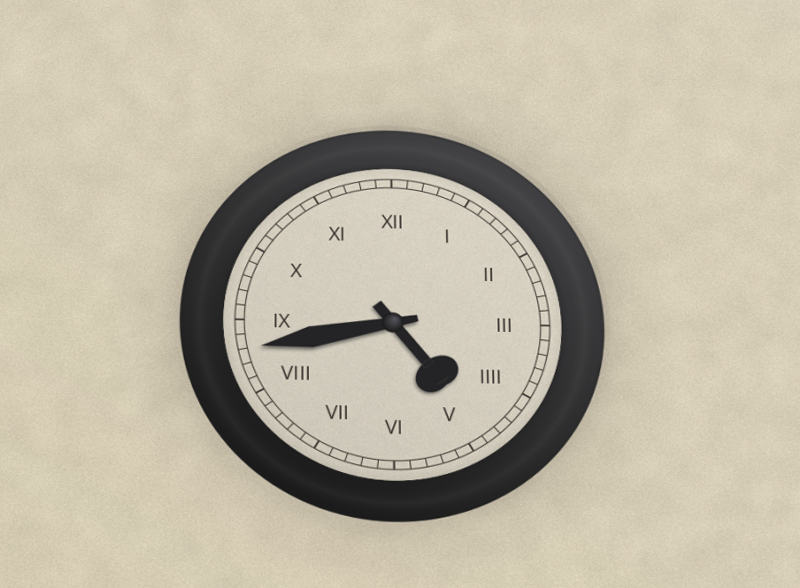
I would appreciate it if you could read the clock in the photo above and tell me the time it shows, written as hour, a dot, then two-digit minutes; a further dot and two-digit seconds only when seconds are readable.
4.43
